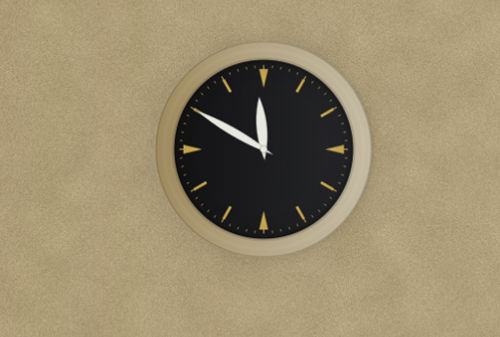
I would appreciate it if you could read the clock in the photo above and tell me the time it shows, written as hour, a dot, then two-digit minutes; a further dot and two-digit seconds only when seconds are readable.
11.50
